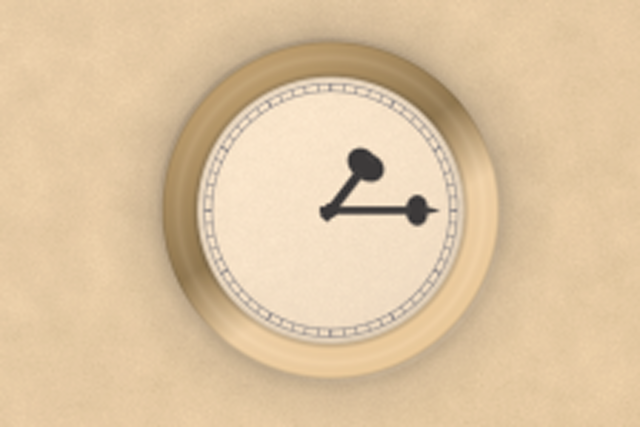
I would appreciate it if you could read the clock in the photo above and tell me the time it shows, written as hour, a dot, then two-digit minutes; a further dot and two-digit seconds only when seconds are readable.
1.15
